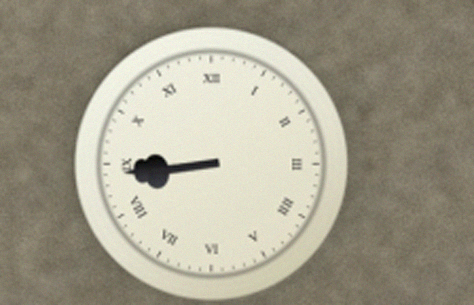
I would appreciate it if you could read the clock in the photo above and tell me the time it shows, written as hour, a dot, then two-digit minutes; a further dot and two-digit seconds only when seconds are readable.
8.44
